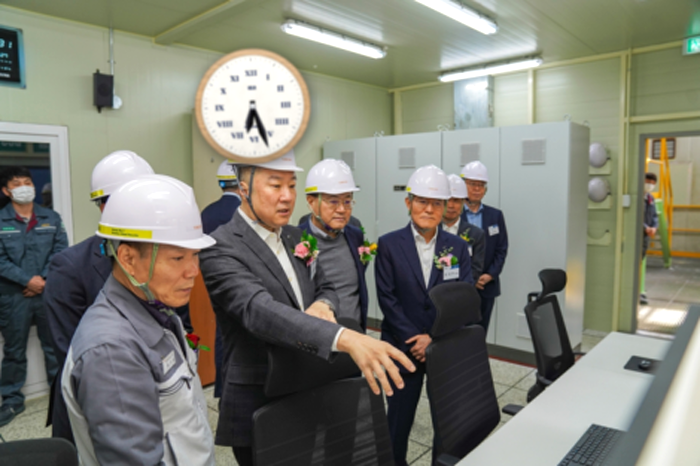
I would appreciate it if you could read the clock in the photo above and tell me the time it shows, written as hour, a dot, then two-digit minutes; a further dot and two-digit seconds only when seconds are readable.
6.27
